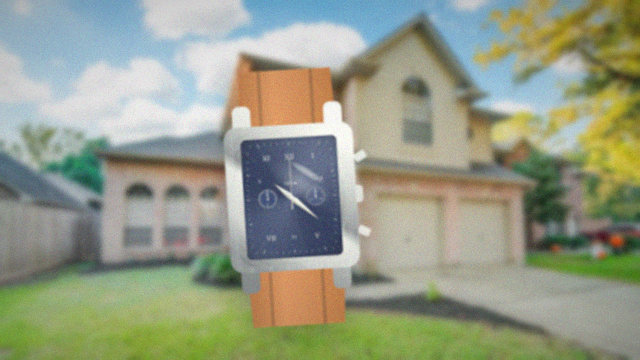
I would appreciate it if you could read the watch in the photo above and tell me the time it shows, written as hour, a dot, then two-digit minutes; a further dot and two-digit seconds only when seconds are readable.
10.22
